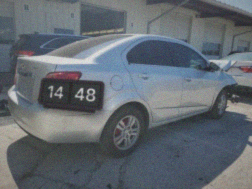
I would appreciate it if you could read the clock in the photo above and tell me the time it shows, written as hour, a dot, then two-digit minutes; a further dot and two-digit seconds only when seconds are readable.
14.48
